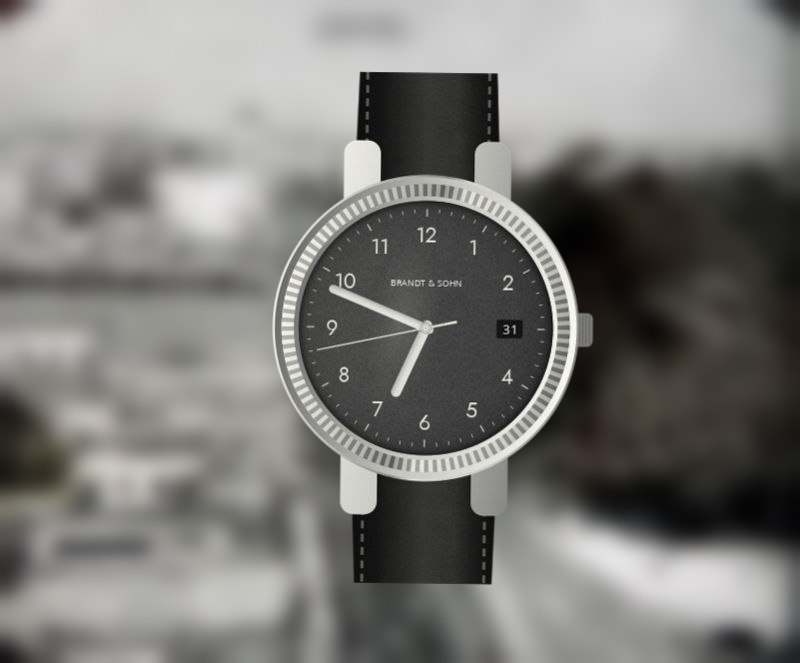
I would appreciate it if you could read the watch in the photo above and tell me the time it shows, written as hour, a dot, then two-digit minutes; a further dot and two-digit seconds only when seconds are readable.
6.48.43
